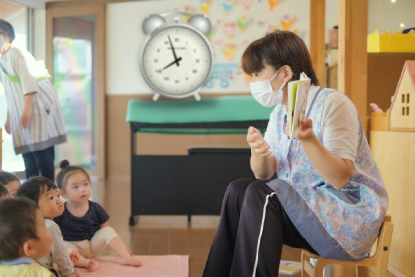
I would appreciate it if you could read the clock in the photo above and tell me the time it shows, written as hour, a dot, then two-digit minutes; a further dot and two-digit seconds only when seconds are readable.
7.57
